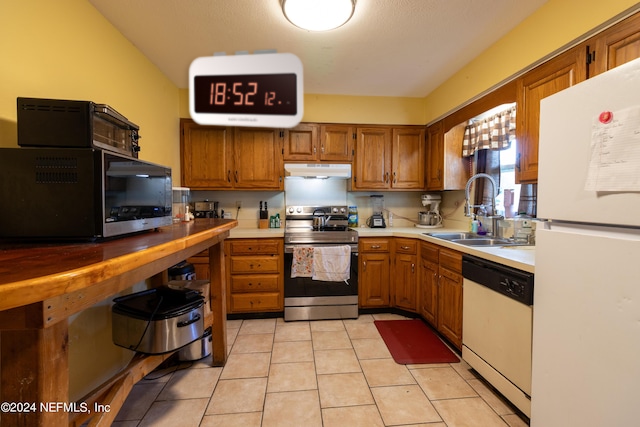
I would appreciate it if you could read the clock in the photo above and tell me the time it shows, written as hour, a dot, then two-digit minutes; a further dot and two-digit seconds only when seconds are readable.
18.52.12
